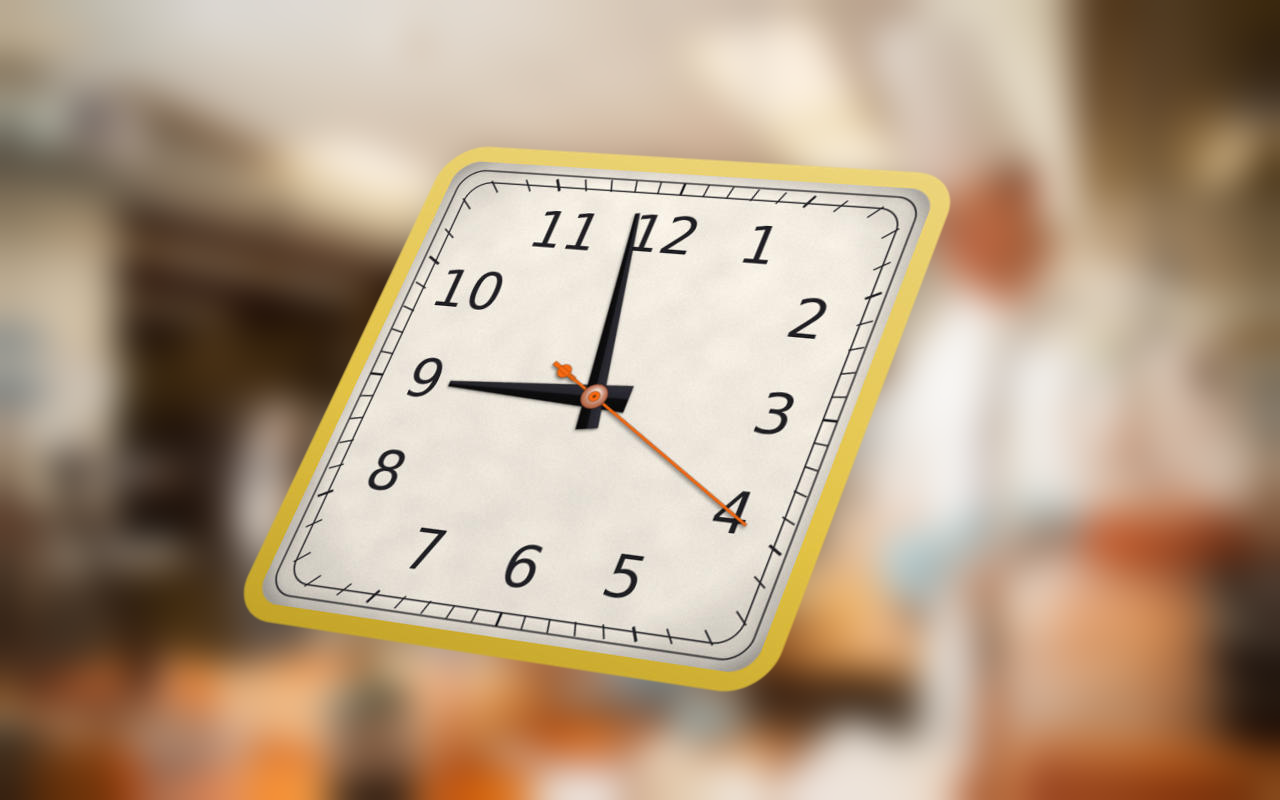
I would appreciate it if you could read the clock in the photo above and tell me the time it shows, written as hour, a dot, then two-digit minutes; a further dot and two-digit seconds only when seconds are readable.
8.58.20
